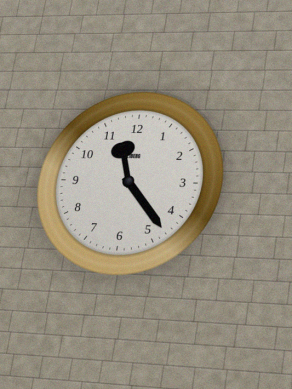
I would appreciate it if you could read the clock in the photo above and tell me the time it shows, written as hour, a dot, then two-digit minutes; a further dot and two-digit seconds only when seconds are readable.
11.23
